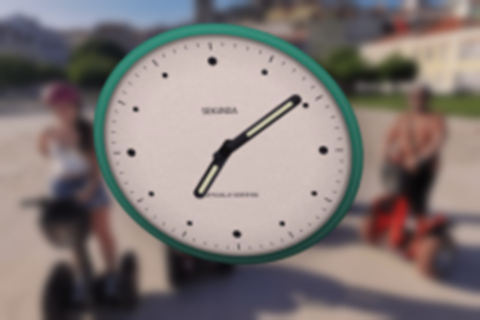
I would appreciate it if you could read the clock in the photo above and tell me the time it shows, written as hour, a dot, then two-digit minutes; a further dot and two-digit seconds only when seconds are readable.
7.09
